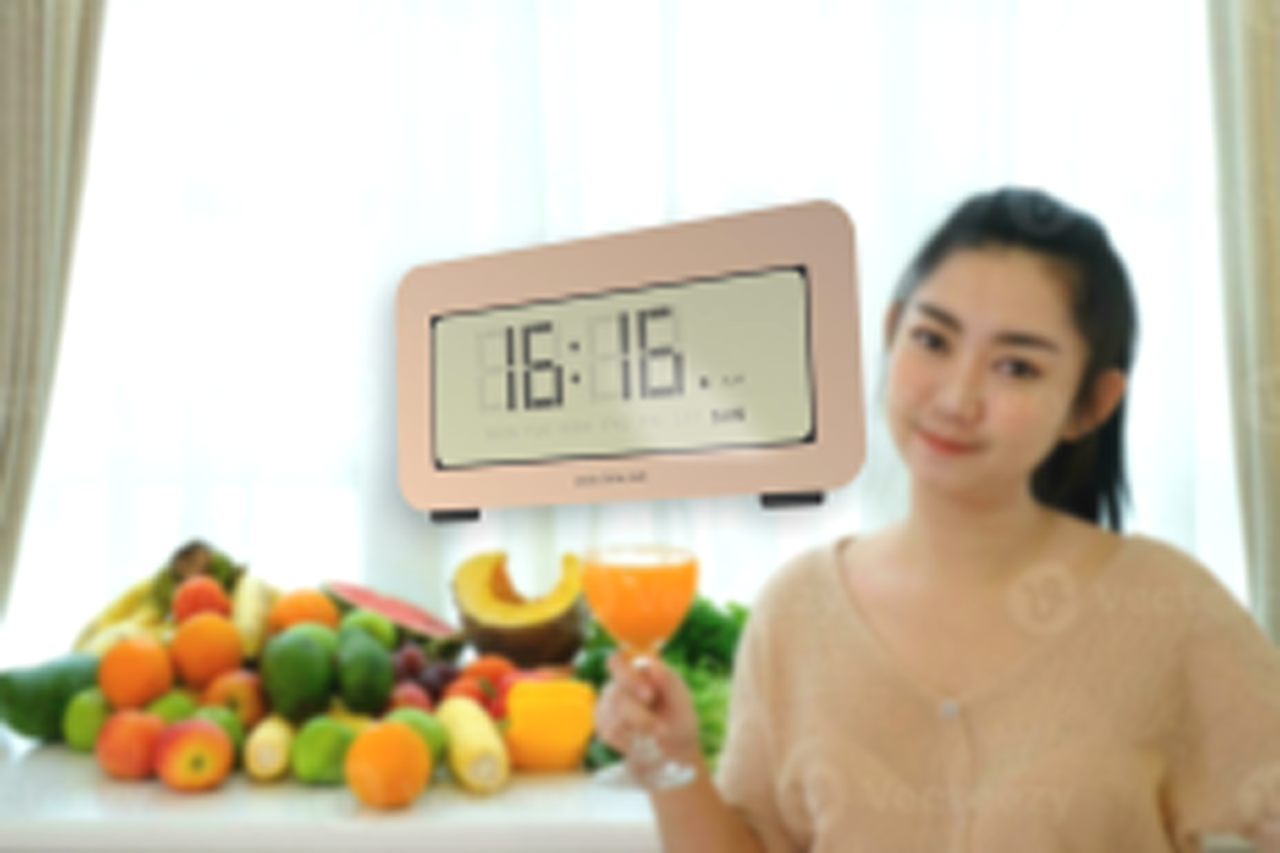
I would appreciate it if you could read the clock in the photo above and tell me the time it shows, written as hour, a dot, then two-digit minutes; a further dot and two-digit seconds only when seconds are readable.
16.16
